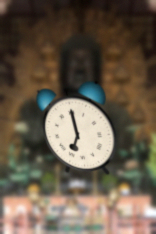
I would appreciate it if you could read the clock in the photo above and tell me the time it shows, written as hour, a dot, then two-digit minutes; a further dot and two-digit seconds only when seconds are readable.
7.00
